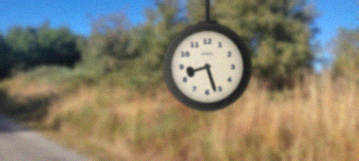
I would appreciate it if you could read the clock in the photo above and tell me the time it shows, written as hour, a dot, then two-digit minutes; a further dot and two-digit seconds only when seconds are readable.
8.27
